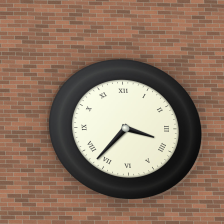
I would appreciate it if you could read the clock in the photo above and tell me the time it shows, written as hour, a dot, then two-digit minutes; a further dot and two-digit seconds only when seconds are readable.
3.37
